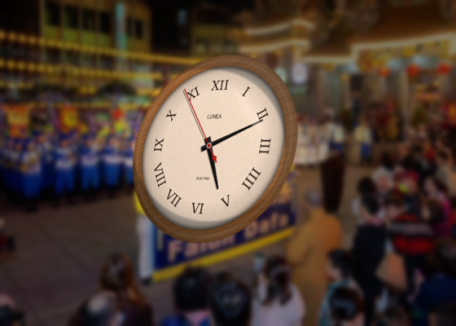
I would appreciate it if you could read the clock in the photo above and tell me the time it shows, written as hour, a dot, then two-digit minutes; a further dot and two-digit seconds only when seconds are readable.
5.10.54
